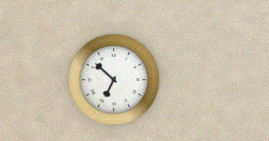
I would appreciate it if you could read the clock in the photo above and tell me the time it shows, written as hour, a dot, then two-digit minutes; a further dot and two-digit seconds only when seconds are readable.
6.52
